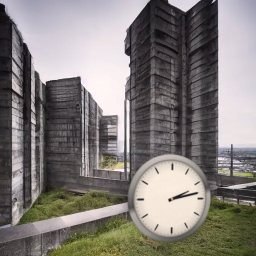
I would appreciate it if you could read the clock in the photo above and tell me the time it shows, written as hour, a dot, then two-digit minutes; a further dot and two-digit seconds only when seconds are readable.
2.13
